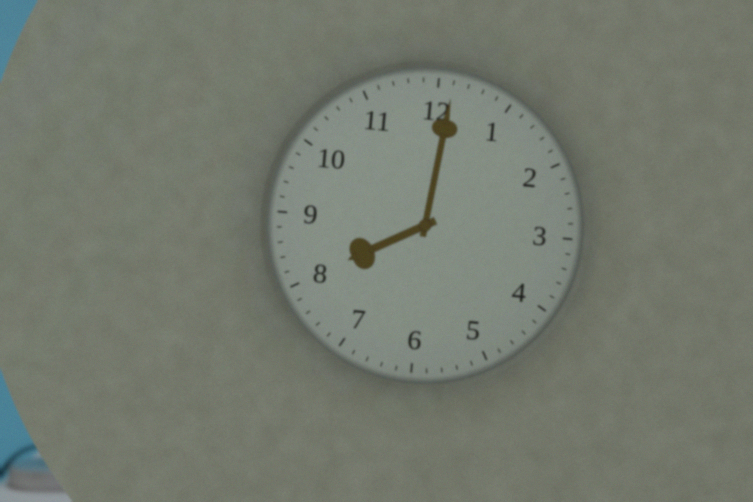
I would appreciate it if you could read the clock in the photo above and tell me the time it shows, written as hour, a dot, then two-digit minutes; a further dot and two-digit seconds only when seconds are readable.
8.01
